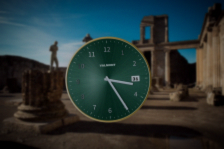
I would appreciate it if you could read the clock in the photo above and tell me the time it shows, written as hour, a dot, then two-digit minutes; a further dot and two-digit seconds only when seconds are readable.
3.25
